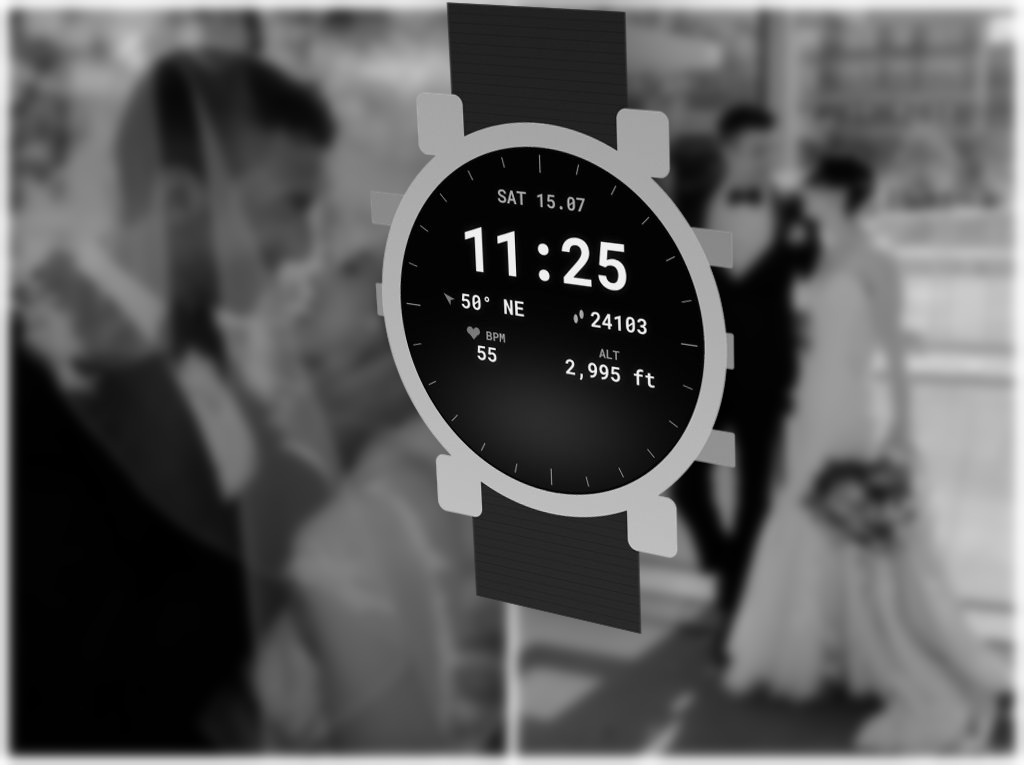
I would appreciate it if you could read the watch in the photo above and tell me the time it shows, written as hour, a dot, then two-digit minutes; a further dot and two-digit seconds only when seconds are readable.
11.25
